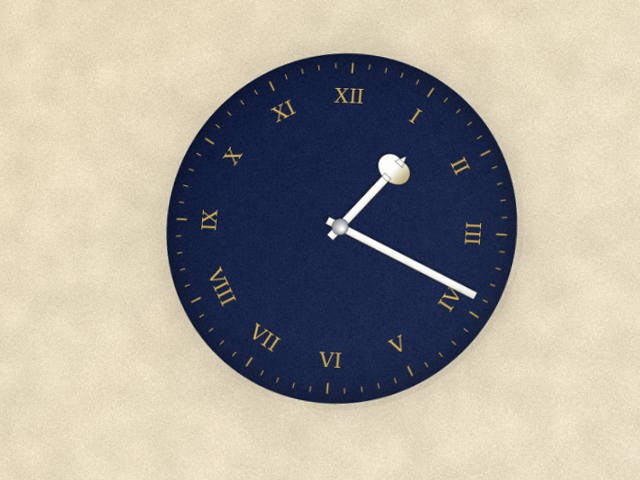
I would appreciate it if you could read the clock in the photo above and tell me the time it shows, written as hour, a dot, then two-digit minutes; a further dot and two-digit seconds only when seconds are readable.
1.19
